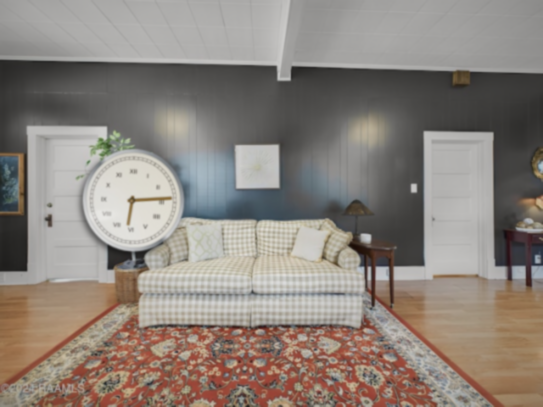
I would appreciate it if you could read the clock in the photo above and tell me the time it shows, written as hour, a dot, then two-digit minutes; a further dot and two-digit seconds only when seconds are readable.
6.14
